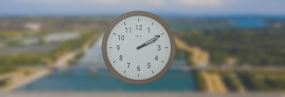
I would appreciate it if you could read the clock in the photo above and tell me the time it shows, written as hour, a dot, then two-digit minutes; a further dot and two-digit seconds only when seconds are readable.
2.10
